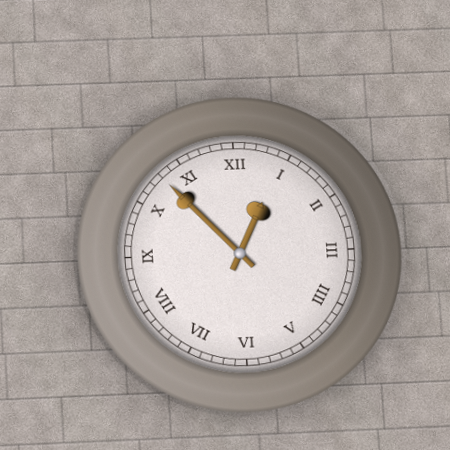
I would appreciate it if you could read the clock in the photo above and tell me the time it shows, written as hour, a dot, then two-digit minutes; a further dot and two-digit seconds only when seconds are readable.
12.53
